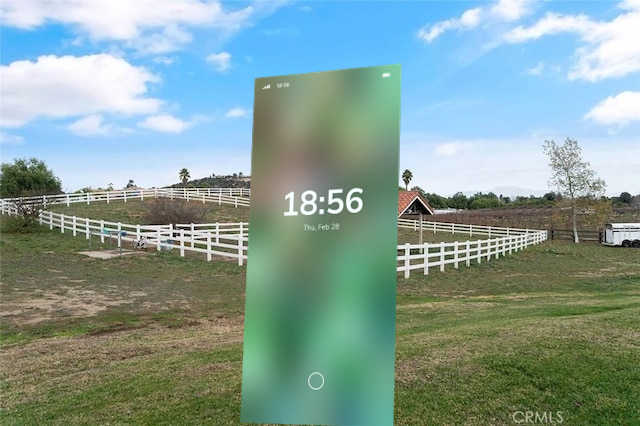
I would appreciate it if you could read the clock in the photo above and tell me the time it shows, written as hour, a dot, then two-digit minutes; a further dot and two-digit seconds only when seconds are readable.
18.56
